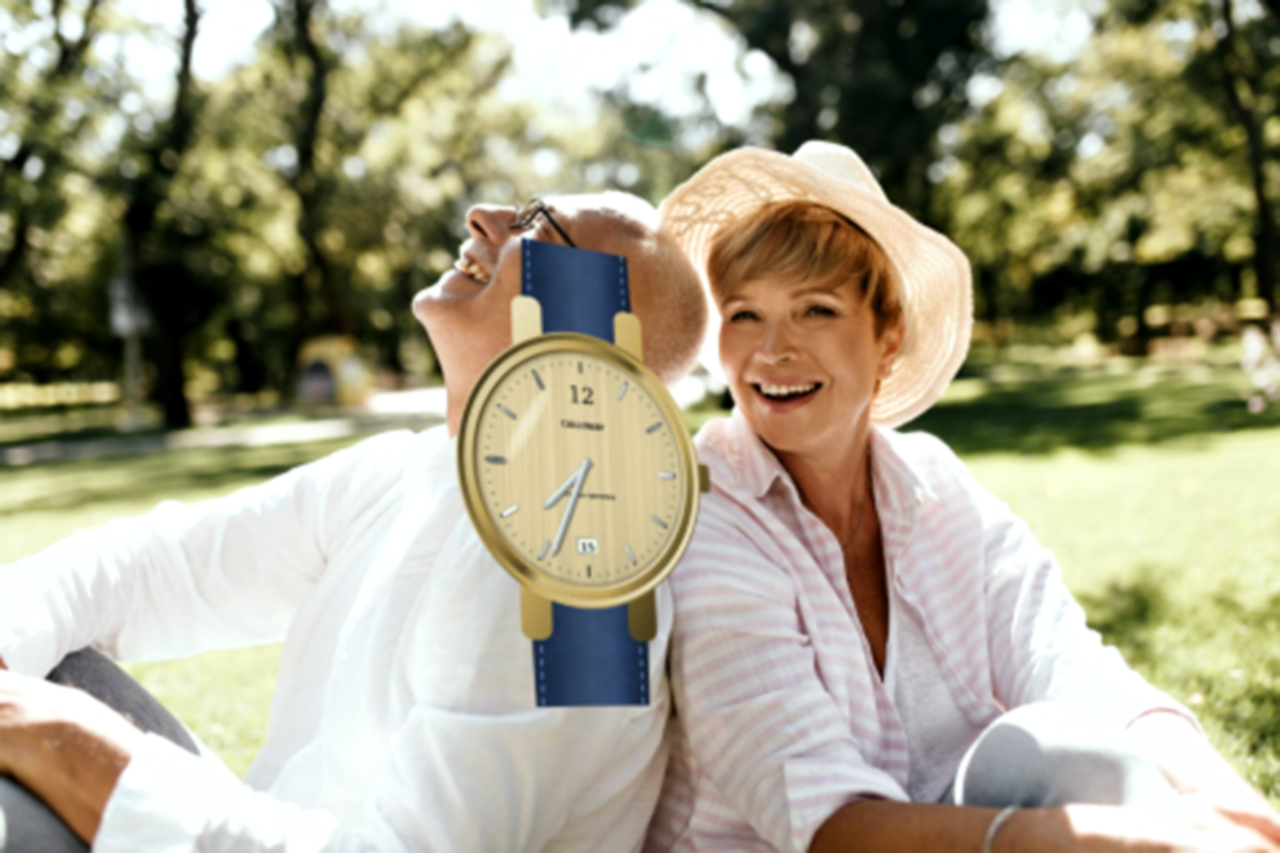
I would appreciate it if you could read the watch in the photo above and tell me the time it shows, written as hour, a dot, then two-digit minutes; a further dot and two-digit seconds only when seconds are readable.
7.34
